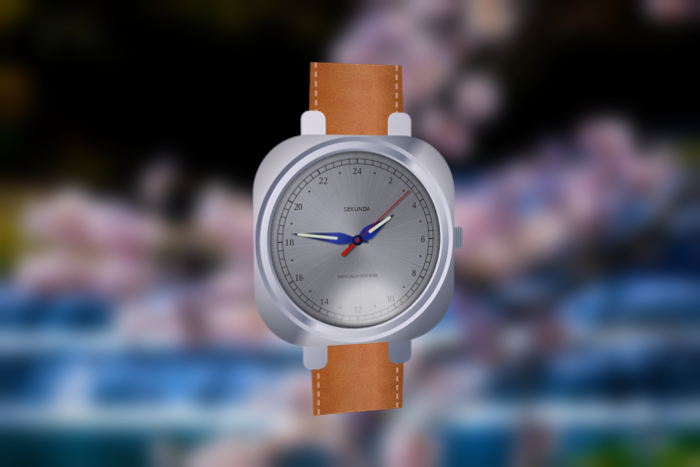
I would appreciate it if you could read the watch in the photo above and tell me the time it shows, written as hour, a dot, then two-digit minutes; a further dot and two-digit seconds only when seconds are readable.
3.46.08
